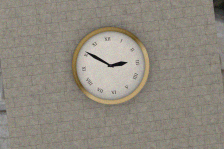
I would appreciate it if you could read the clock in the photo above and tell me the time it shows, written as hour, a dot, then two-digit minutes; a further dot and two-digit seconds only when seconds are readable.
2.51
